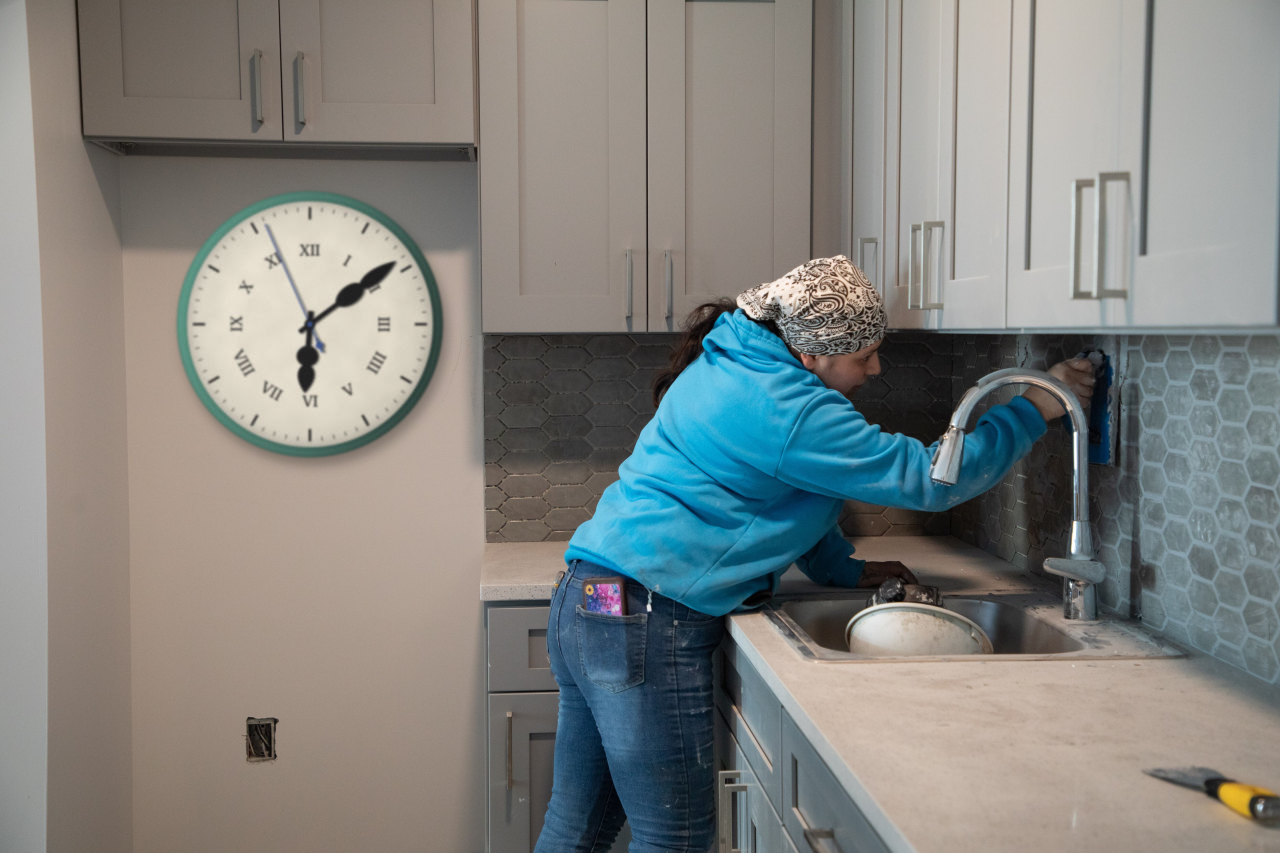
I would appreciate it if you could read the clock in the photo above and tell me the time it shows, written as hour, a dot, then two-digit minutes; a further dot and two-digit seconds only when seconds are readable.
6.08.56
